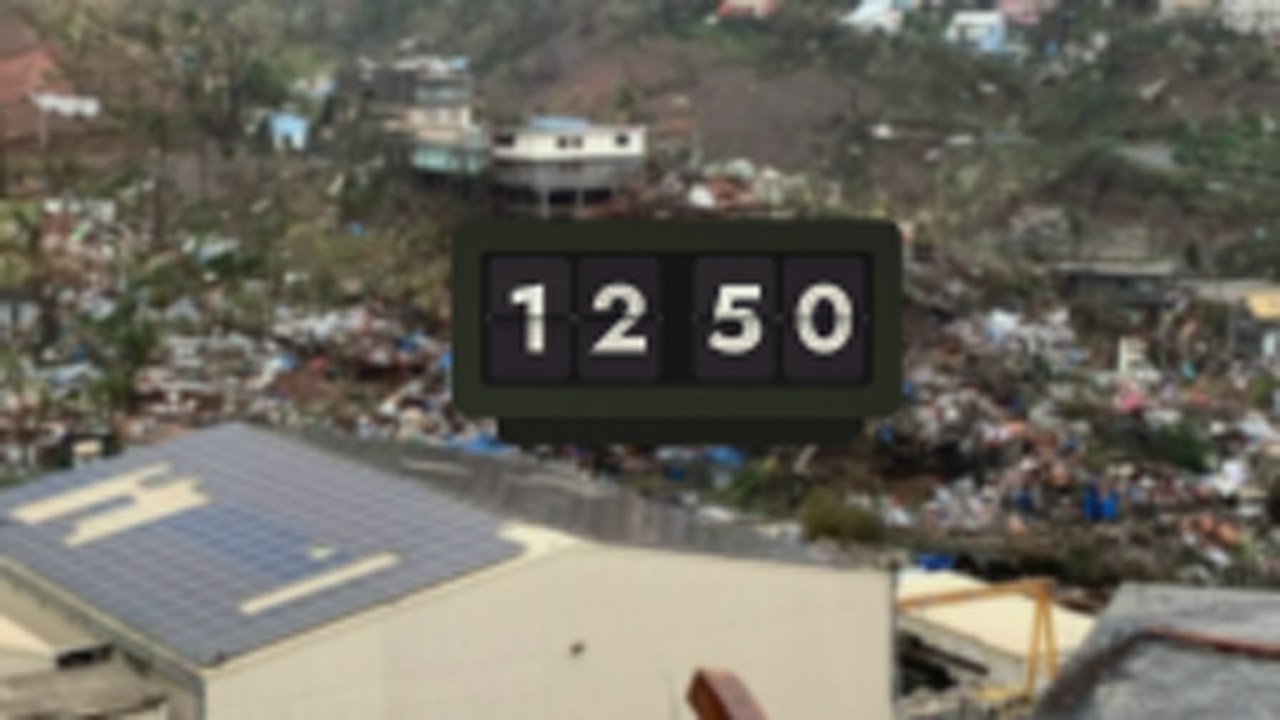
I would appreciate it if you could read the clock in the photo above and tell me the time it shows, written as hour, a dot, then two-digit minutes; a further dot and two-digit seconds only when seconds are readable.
12.50
